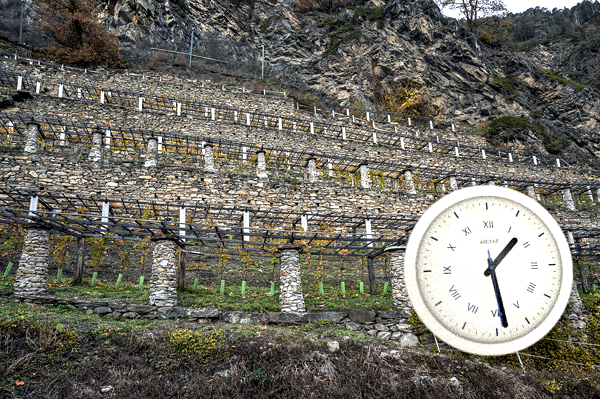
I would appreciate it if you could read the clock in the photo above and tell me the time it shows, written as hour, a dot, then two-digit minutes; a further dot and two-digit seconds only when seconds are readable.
1.28.29
